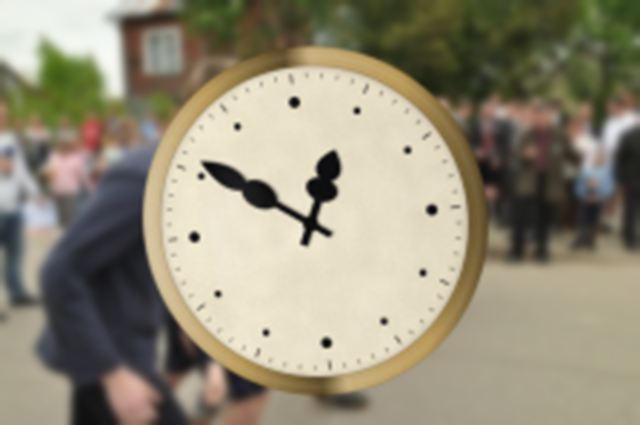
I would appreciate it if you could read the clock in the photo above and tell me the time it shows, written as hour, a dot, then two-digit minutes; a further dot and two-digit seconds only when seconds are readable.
12.51
